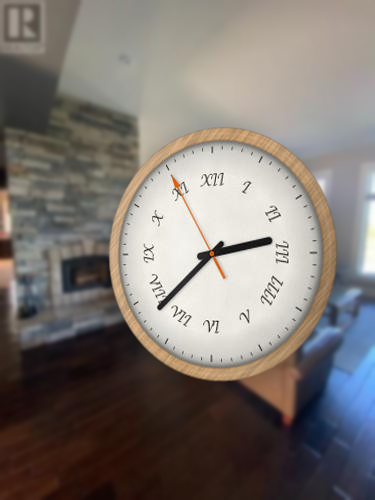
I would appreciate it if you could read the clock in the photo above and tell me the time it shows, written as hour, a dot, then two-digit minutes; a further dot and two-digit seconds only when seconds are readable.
2.37.55
